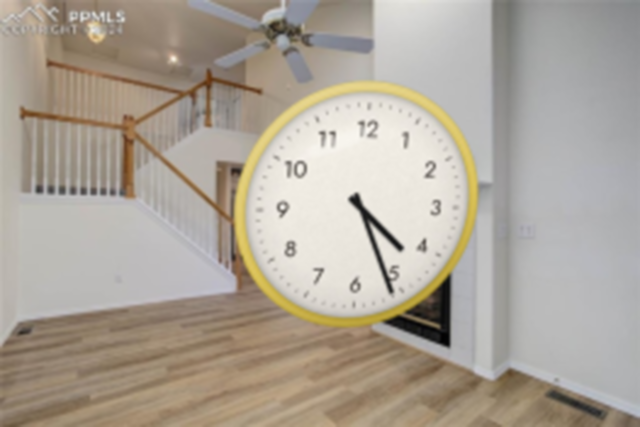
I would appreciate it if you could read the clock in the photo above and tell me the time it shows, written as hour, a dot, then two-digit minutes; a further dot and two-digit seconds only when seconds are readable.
4.26
